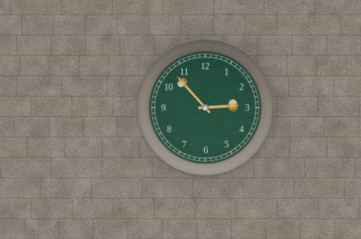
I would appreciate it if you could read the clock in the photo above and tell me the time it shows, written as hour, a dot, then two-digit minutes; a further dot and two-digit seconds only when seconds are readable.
2.53
